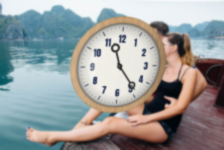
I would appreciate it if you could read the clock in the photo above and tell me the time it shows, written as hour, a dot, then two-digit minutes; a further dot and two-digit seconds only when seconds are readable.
11.24
